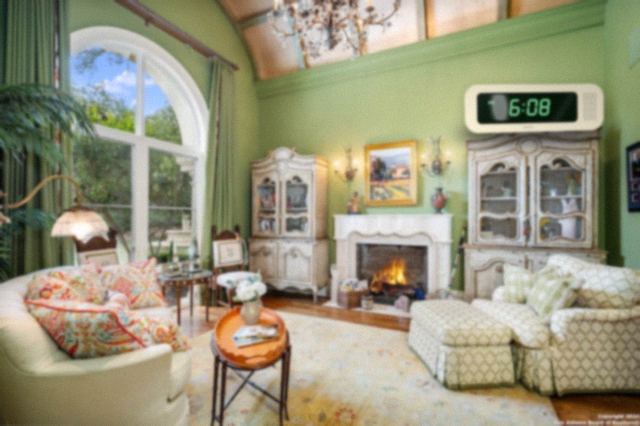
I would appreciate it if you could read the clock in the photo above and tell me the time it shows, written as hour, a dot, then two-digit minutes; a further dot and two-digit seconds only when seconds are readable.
6.08
